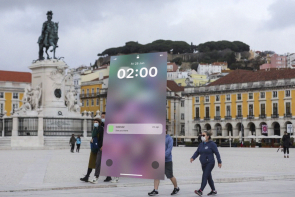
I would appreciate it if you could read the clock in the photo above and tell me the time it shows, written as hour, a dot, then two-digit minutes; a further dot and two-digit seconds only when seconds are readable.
2.00
